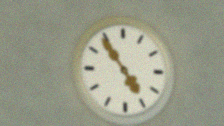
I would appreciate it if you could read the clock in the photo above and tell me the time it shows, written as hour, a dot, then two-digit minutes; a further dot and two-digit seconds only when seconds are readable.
4.54
